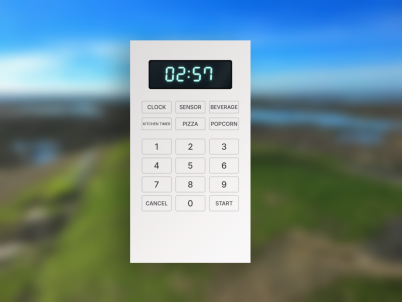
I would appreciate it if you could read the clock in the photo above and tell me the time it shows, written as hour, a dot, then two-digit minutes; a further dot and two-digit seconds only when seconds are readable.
2.57
